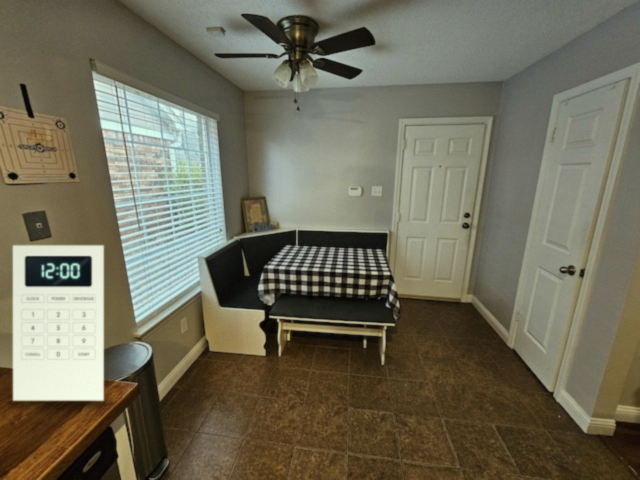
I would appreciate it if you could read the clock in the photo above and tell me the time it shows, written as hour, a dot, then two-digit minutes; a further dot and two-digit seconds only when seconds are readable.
12.00
